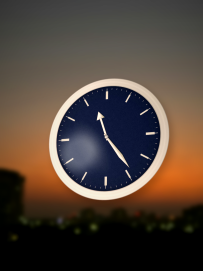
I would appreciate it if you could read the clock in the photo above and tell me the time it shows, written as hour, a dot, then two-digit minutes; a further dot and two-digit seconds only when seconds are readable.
11.24
